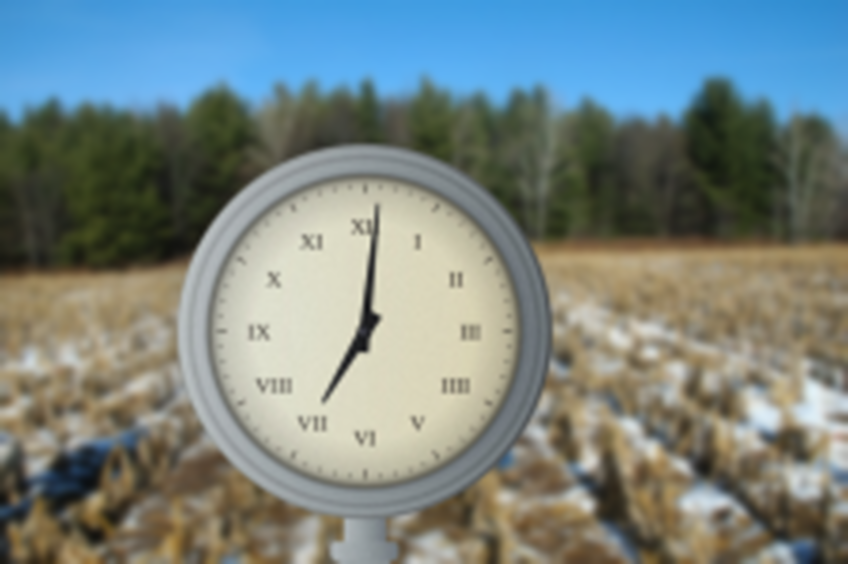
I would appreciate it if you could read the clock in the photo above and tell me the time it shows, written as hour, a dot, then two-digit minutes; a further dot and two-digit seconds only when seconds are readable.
7.01
